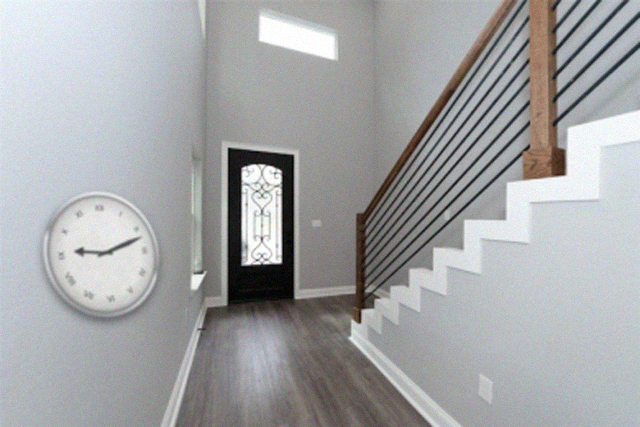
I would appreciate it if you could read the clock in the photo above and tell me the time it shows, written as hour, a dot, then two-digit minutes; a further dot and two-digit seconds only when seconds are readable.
9.12
